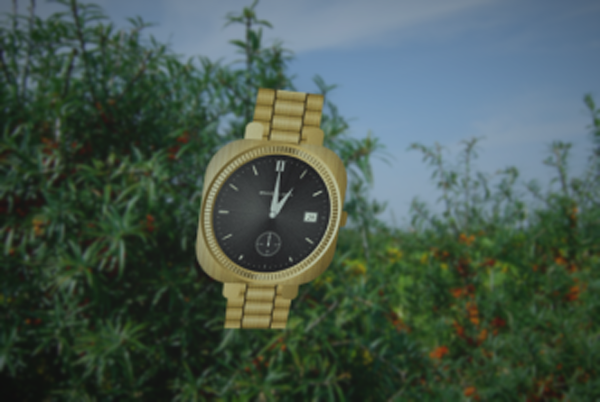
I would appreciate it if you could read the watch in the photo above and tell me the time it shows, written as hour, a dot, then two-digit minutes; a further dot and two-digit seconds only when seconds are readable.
1.00
